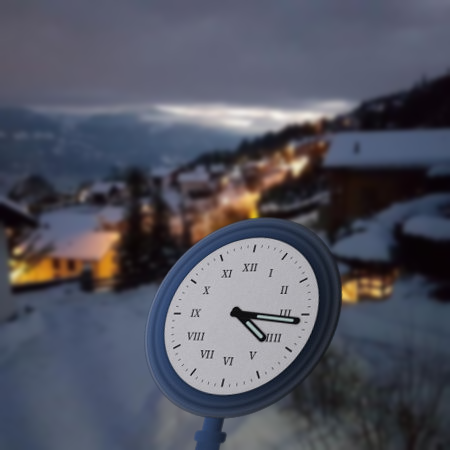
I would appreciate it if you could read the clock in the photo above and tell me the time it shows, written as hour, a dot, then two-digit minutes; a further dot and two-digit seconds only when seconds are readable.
4.16
